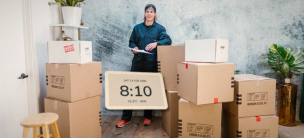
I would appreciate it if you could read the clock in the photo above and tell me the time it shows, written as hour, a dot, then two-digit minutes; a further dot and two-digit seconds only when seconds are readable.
8.10
